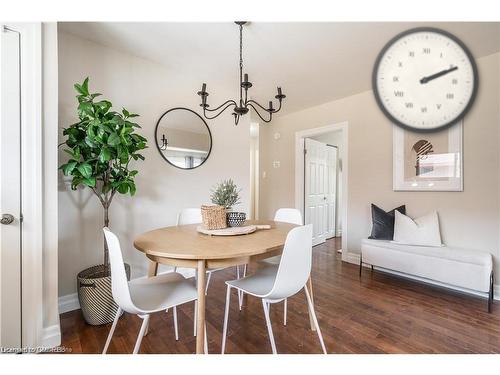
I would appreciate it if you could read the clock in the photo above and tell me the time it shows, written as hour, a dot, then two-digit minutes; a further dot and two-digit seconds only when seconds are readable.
2.11
